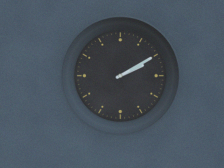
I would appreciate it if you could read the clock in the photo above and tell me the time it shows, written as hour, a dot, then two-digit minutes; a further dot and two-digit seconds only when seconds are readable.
2.10
